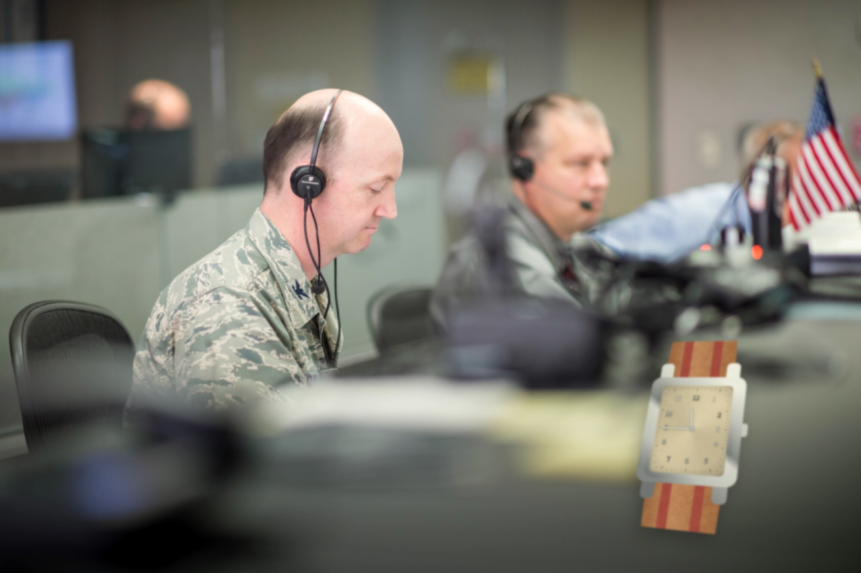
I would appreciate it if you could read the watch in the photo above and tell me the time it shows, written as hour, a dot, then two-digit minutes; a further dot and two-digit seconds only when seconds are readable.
11.45
